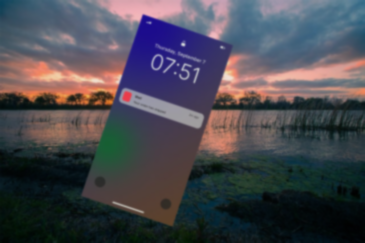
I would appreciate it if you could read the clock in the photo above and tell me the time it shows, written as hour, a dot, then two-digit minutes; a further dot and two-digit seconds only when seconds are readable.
7.51
